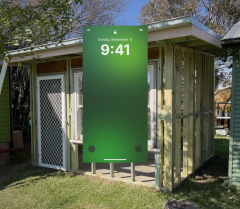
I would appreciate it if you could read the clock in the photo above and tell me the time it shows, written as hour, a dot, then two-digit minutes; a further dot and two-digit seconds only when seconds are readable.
9.41
